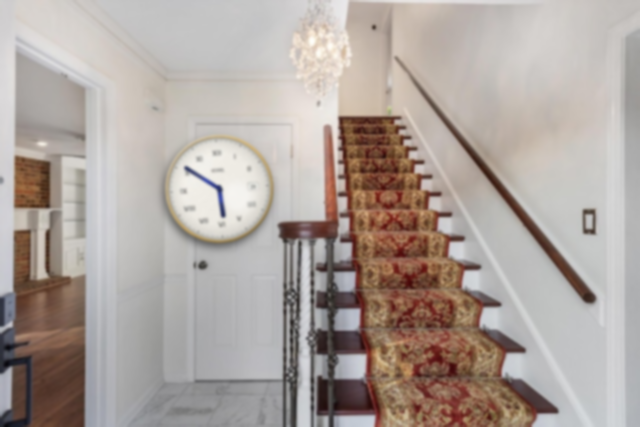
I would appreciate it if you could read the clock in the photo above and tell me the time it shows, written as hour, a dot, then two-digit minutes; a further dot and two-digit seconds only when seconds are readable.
5.51
